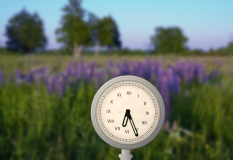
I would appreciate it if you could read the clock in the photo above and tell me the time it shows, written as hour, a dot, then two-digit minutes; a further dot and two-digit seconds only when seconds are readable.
6.26
